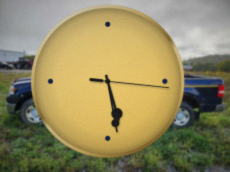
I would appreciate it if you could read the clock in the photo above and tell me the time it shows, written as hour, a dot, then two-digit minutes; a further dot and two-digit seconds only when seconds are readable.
5.28.16
